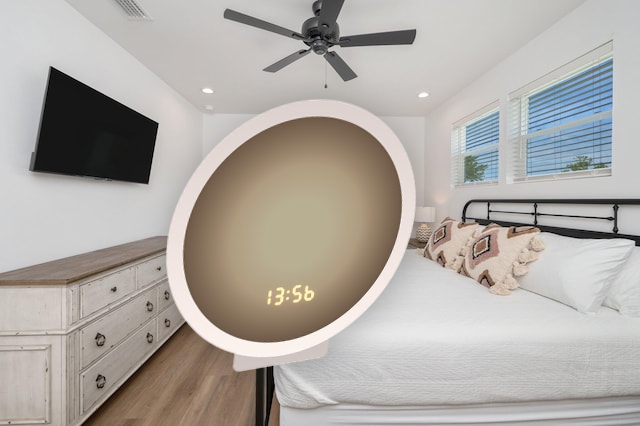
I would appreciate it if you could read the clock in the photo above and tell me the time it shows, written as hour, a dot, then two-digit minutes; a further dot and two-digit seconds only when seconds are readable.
13.56
